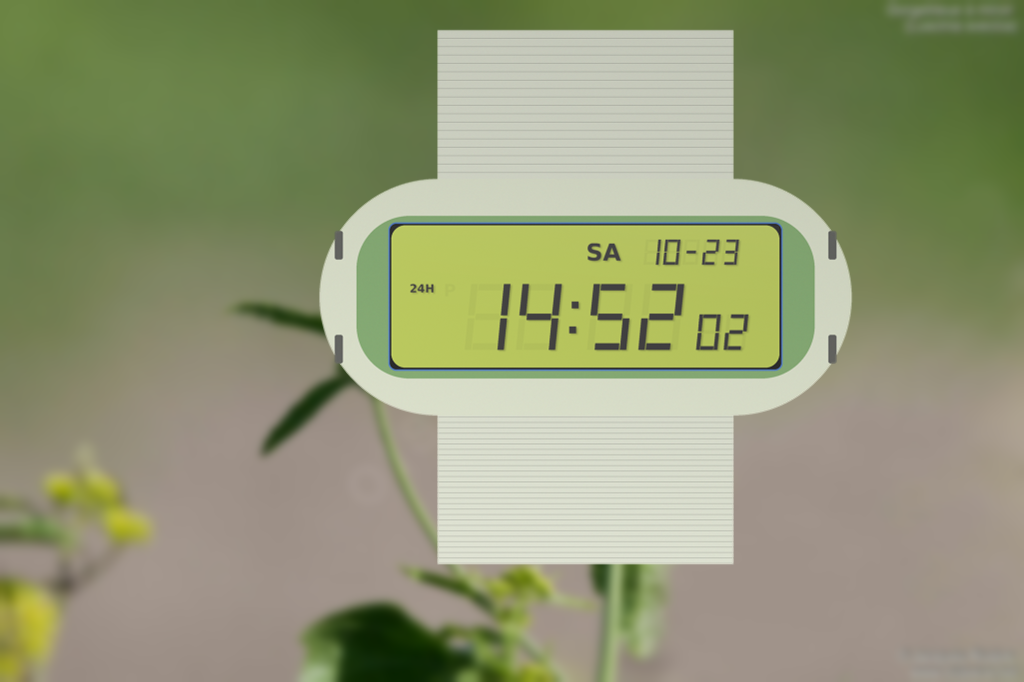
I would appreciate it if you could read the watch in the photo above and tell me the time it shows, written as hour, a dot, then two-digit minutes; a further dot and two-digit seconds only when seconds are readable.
14.52.02
